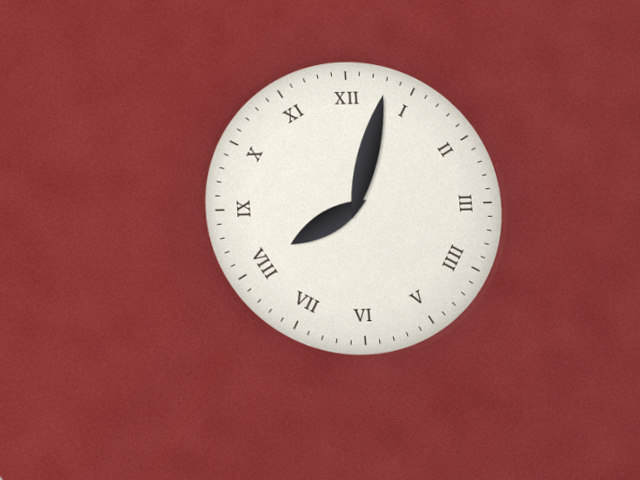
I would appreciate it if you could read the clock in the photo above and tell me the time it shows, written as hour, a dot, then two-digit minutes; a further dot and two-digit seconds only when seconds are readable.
8.03
